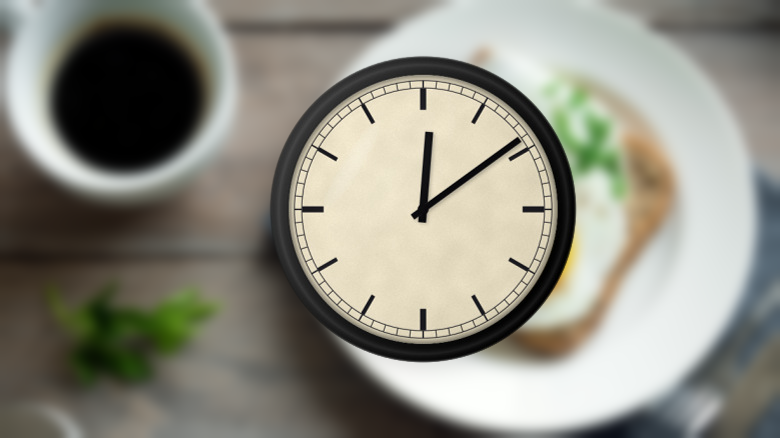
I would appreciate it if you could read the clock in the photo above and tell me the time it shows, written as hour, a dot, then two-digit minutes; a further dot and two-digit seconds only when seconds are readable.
12.09
